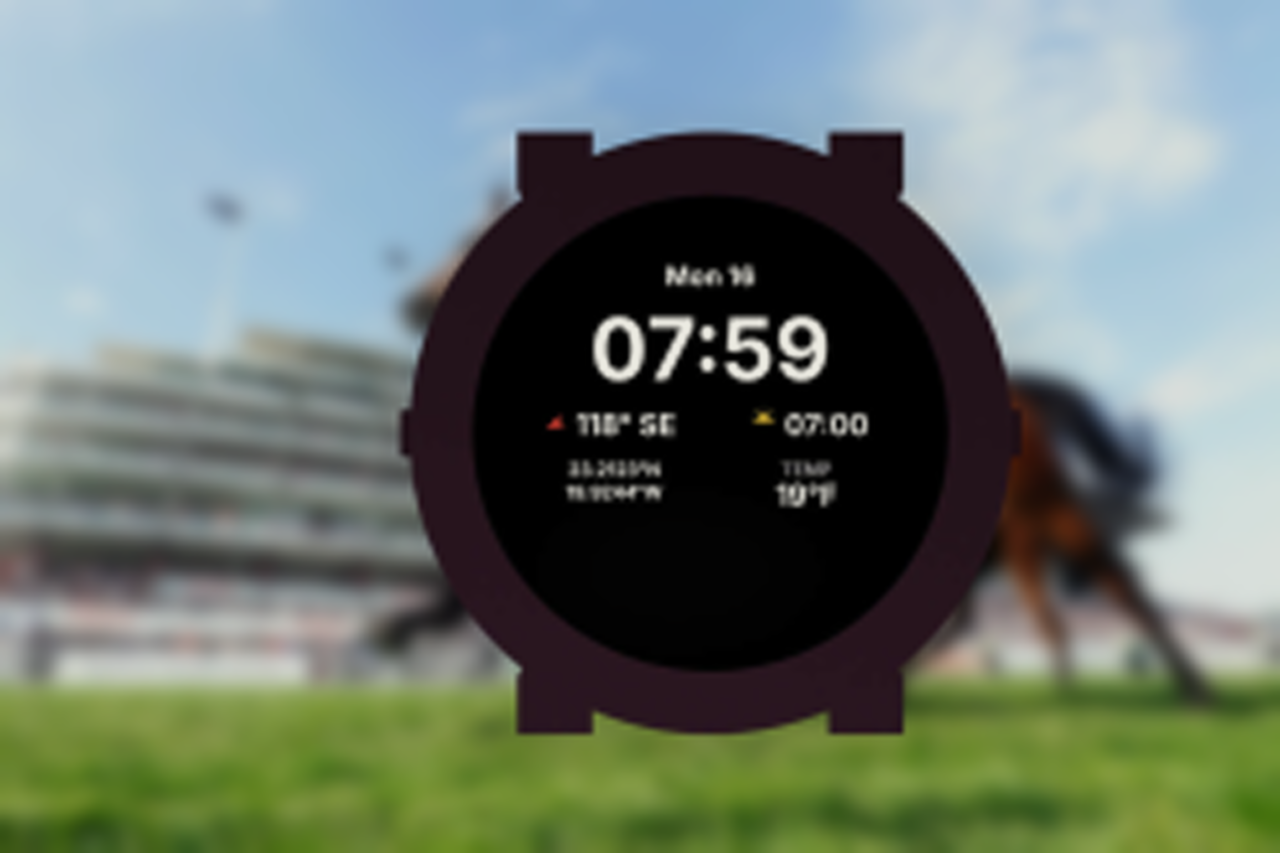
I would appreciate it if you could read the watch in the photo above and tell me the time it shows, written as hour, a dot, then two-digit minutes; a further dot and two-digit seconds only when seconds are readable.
7.59
